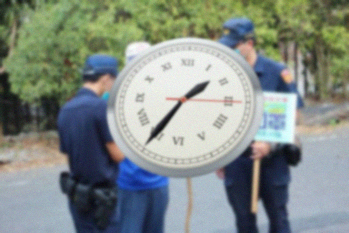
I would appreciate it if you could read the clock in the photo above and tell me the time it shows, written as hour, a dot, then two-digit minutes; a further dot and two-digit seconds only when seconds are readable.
1.35.15
